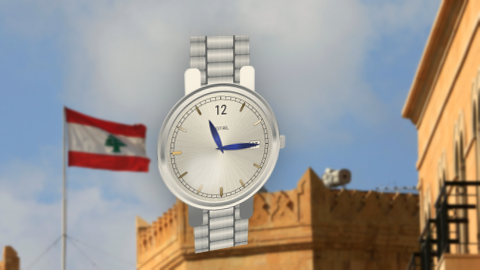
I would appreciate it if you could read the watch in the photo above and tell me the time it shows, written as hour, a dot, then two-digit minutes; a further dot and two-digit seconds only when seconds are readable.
11.15
